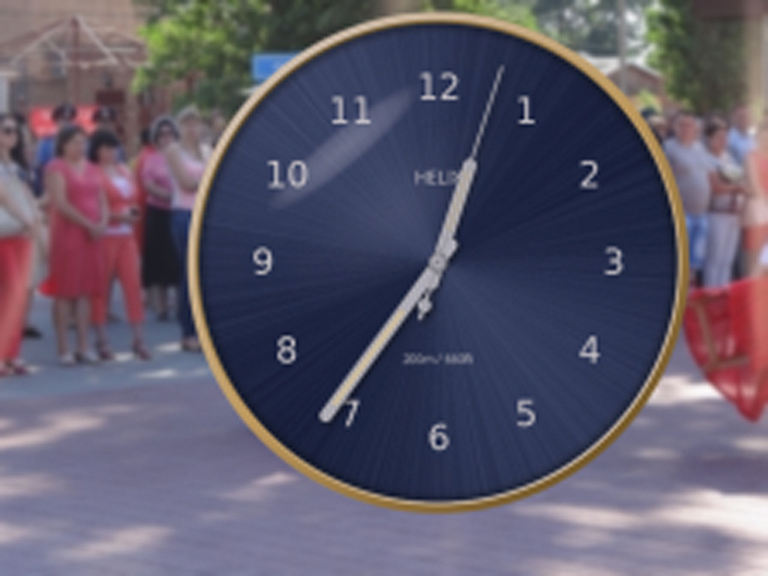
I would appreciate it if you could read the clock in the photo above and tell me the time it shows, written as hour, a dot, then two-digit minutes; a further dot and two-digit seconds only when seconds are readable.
12.36.03
